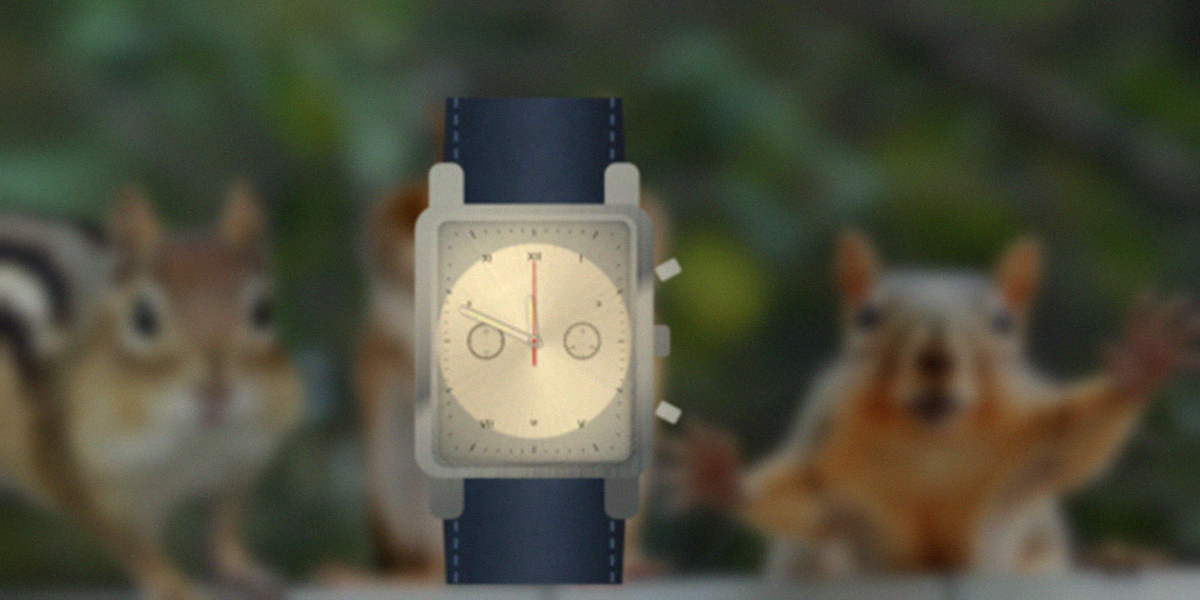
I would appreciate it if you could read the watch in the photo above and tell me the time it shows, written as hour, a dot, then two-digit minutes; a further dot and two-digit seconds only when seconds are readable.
11.49
